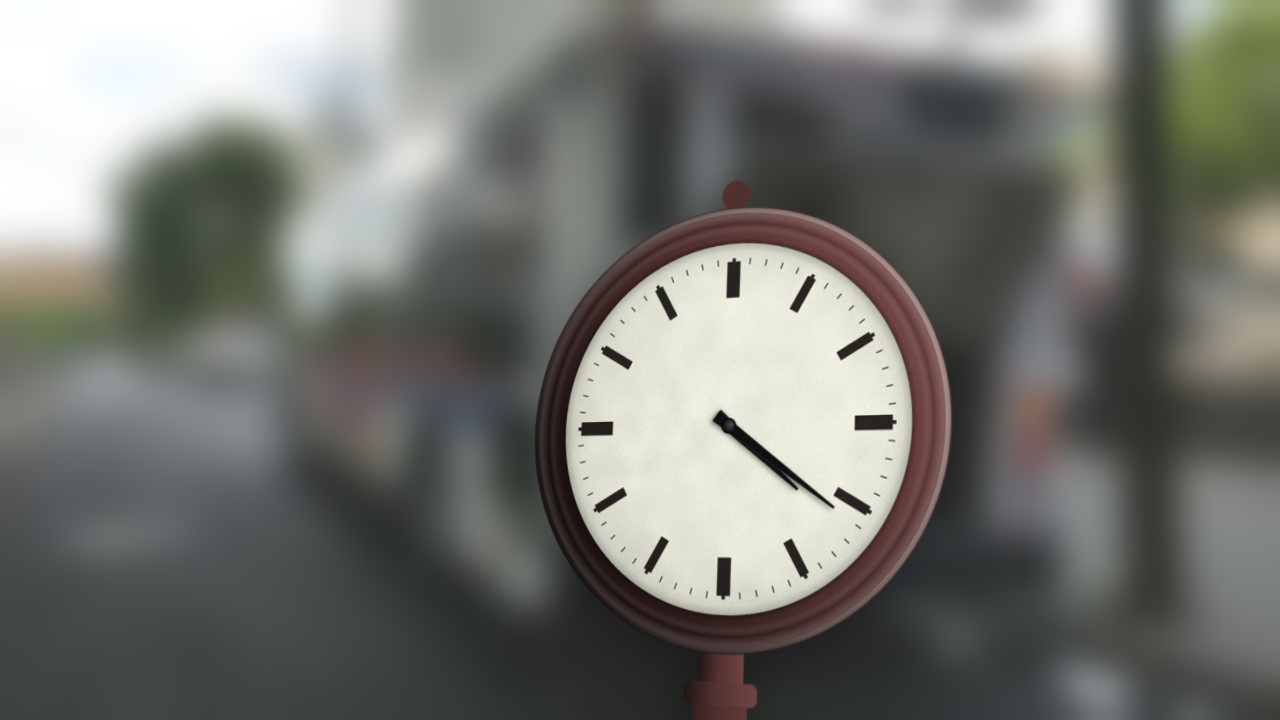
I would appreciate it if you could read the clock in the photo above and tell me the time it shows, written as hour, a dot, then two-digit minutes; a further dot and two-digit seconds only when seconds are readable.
4.21
